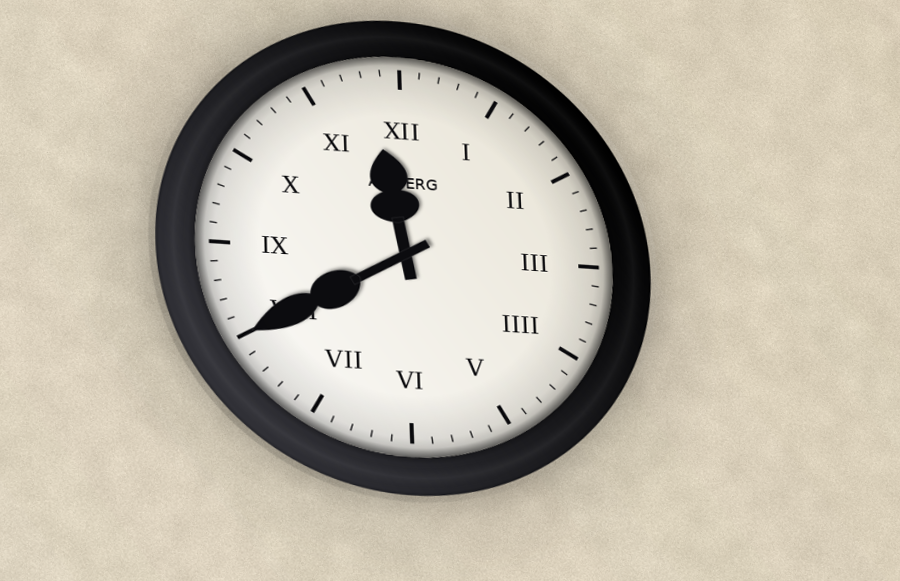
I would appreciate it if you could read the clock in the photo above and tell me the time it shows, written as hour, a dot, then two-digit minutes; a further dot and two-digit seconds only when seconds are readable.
11.40
